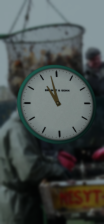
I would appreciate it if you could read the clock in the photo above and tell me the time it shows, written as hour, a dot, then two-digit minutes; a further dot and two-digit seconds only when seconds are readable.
10.58
